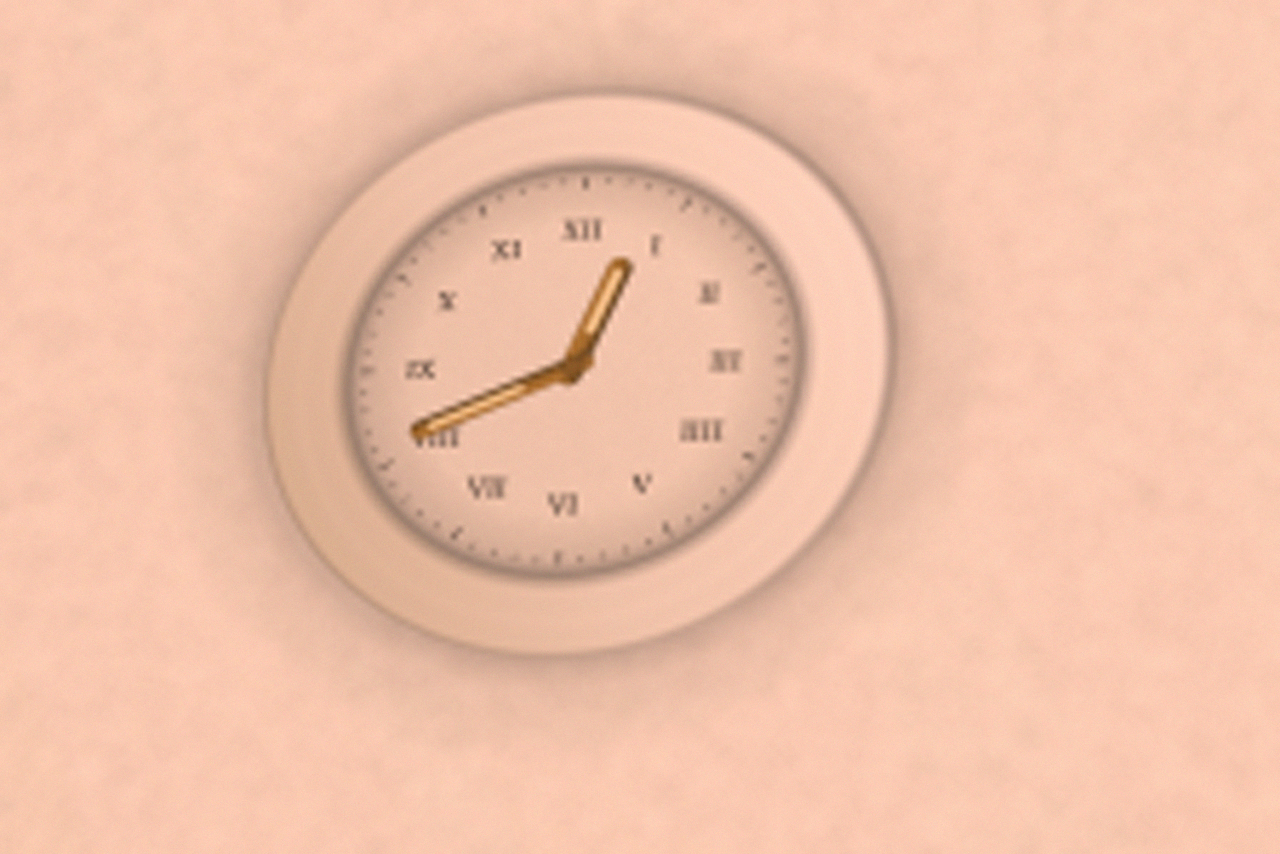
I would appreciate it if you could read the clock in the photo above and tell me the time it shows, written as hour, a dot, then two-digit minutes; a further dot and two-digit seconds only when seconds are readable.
12.41
